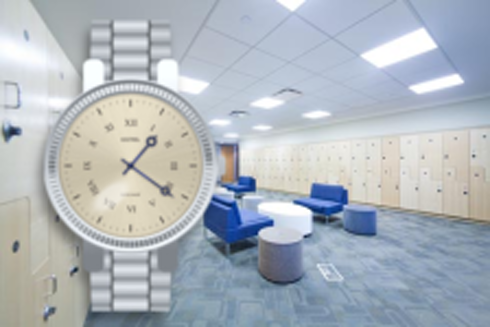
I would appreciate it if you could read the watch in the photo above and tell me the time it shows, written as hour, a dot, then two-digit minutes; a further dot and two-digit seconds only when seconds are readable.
1.21
